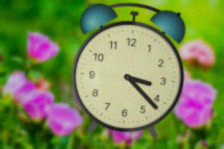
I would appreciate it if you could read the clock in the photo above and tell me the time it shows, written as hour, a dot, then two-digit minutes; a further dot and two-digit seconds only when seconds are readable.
3.22
